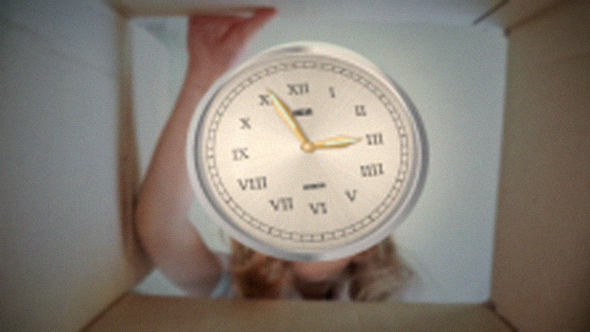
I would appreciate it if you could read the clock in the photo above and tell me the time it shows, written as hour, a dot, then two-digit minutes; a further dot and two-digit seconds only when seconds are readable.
2.56
